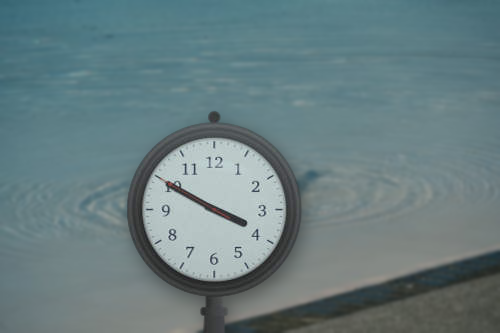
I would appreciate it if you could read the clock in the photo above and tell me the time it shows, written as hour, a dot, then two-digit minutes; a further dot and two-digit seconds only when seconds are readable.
3.49.50
